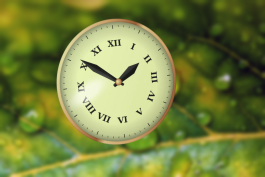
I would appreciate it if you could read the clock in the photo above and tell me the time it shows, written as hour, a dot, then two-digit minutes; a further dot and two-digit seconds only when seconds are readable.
1.51
